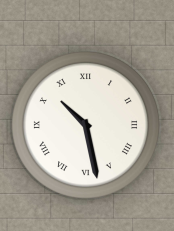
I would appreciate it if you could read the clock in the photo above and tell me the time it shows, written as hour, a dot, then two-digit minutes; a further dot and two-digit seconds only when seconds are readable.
10.28
